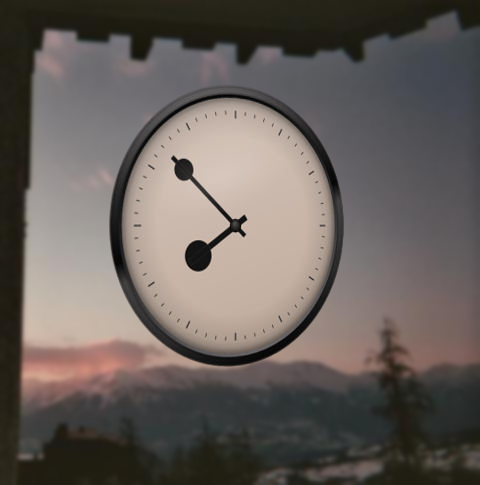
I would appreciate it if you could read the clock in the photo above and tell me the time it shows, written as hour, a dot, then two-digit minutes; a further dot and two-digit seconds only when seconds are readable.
7.52
